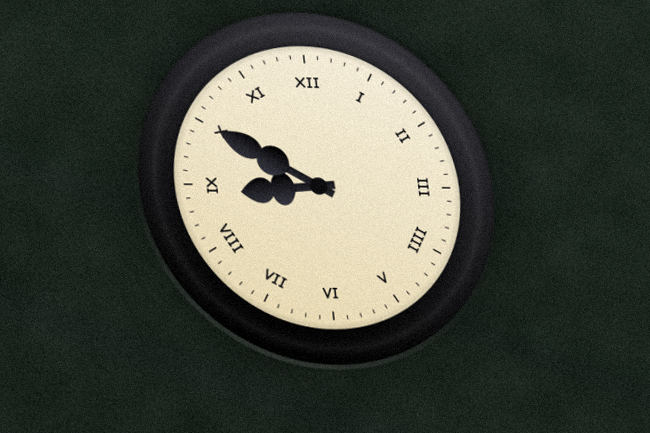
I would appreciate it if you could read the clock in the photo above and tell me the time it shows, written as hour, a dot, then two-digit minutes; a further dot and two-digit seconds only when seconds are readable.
8.50
